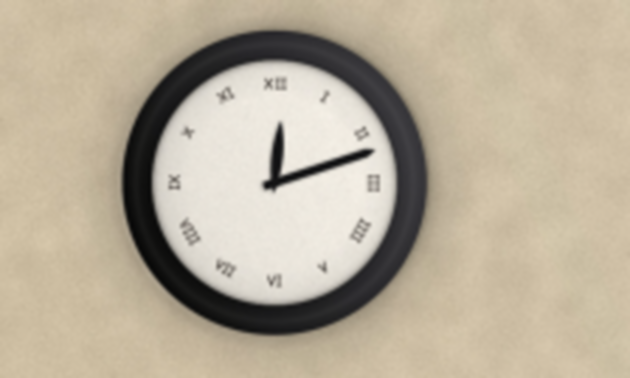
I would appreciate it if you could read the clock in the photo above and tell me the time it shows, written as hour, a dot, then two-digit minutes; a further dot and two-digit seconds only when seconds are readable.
12.12
